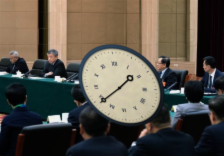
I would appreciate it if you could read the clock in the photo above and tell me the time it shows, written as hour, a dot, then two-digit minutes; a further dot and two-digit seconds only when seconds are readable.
1.39
